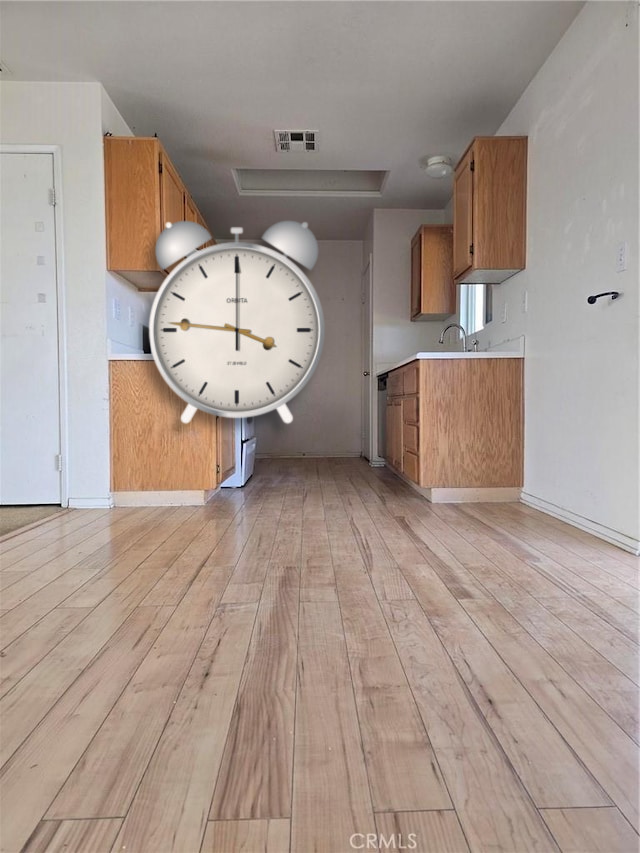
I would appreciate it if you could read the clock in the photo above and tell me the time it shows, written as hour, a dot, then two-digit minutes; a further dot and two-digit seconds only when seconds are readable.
3.46.00
